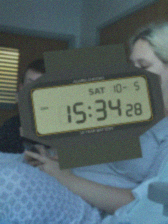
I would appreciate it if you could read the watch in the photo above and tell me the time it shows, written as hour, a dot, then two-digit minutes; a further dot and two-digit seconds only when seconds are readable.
15.34.28
